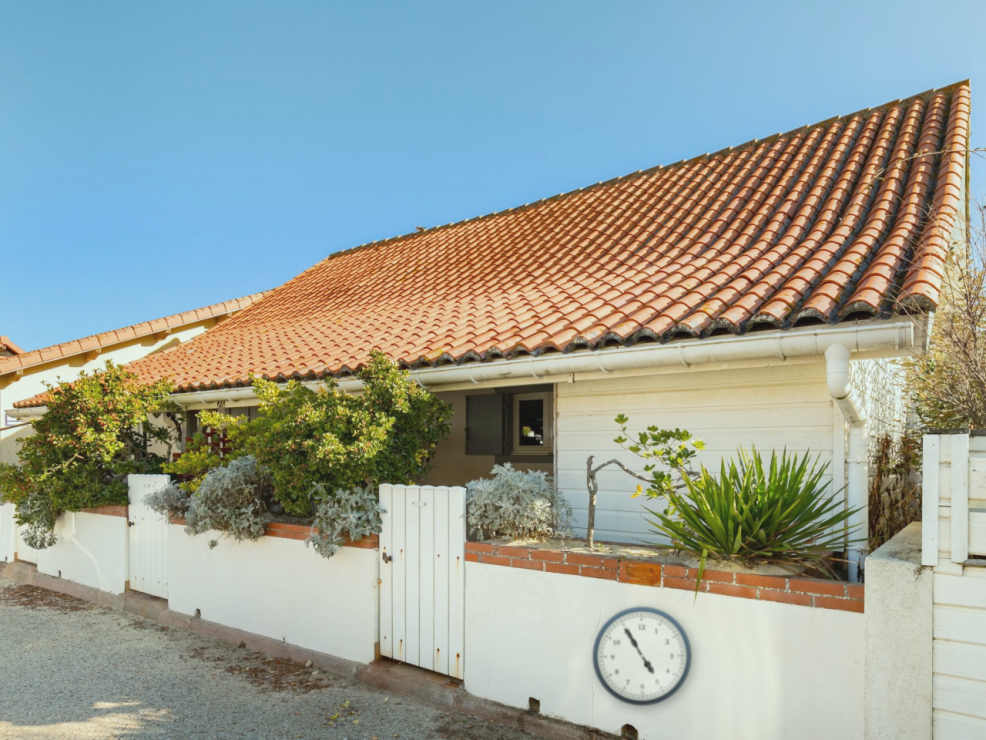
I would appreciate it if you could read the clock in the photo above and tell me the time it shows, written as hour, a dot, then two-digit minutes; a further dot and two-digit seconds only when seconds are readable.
4.55
